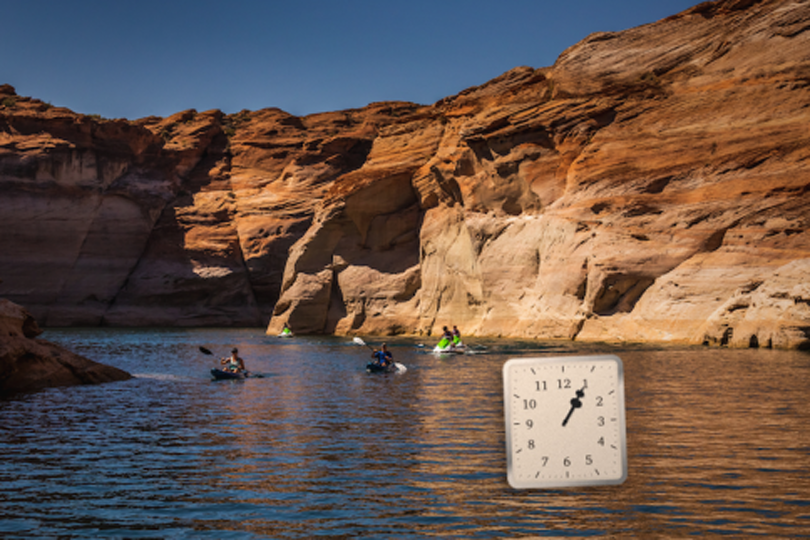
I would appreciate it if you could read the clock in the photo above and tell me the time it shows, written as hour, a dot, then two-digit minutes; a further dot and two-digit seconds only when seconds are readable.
1.05
